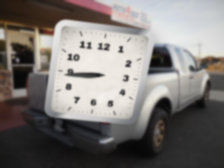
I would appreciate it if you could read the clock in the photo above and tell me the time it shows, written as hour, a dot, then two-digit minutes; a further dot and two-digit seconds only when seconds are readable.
8.44
